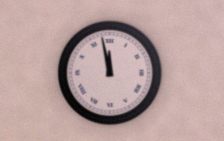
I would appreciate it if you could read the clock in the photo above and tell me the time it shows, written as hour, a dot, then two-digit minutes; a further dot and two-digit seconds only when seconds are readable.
11.58
